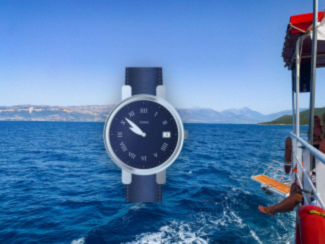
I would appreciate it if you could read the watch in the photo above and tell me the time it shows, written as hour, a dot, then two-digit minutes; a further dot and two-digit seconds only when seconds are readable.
9.52
